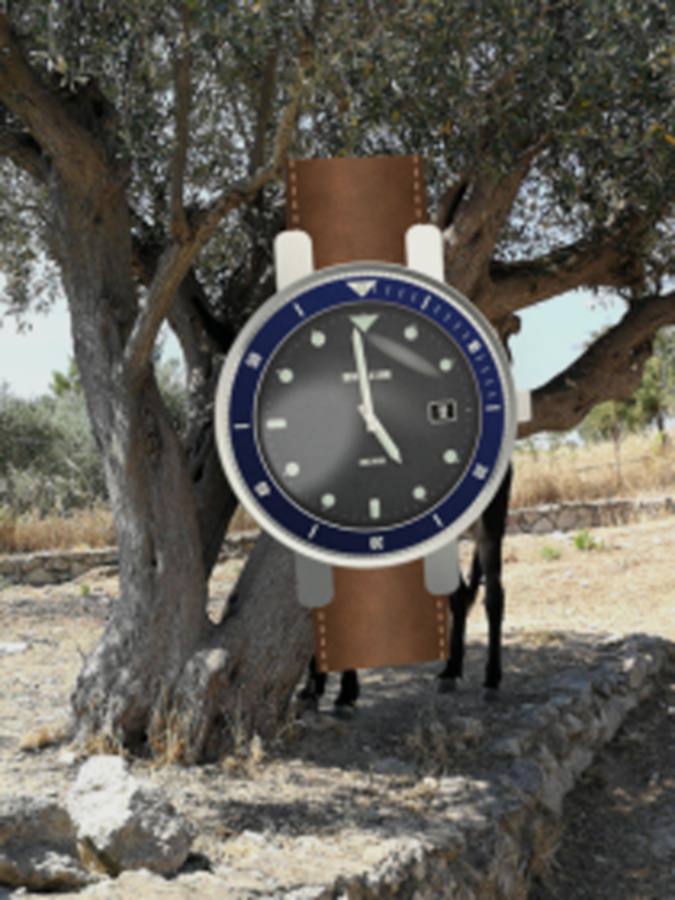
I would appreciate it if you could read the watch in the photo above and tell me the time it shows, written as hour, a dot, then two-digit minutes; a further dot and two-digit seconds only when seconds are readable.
4.59
